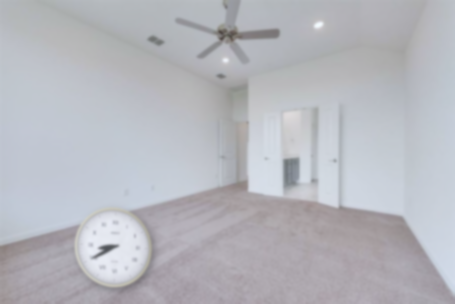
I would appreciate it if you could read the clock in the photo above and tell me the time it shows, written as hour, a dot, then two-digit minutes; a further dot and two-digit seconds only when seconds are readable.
8.40
